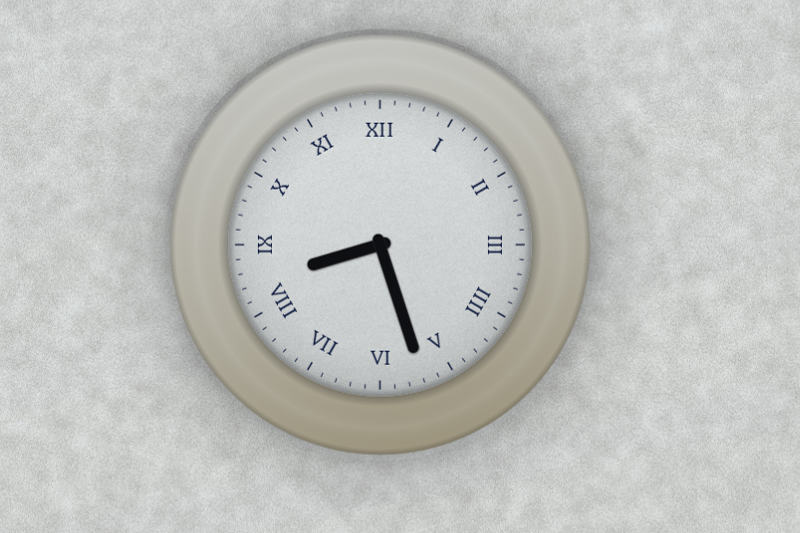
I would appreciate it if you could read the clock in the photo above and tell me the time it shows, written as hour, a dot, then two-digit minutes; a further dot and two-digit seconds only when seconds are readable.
8.27
